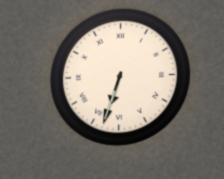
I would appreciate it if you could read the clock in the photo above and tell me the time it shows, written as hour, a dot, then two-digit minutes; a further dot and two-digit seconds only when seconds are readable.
6.33
